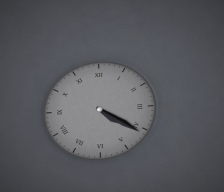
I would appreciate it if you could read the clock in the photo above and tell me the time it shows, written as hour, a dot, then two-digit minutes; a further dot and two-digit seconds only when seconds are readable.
4.21
